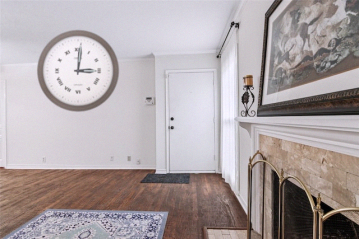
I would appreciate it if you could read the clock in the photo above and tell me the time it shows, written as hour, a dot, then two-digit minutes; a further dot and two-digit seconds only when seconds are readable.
3.01
